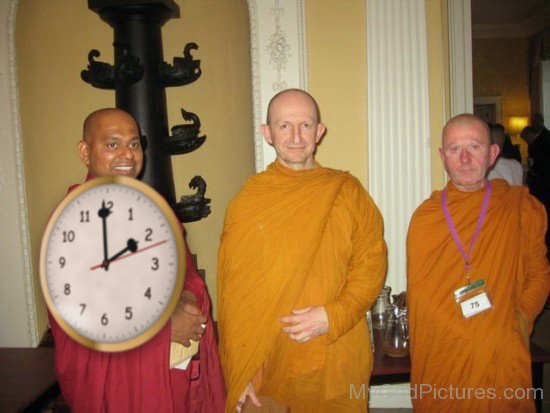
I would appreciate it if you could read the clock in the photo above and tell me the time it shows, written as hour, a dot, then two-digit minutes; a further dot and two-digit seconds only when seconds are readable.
1.59.12
